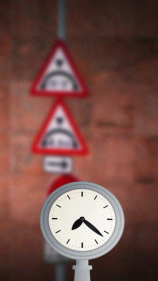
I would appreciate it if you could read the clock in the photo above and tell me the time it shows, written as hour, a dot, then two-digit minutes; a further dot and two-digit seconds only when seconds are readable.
7.22
